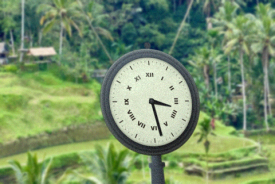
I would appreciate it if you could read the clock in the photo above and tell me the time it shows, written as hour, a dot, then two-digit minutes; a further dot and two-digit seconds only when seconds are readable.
3.28
